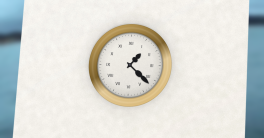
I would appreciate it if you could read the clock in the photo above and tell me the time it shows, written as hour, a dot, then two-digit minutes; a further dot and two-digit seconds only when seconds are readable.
1.22
